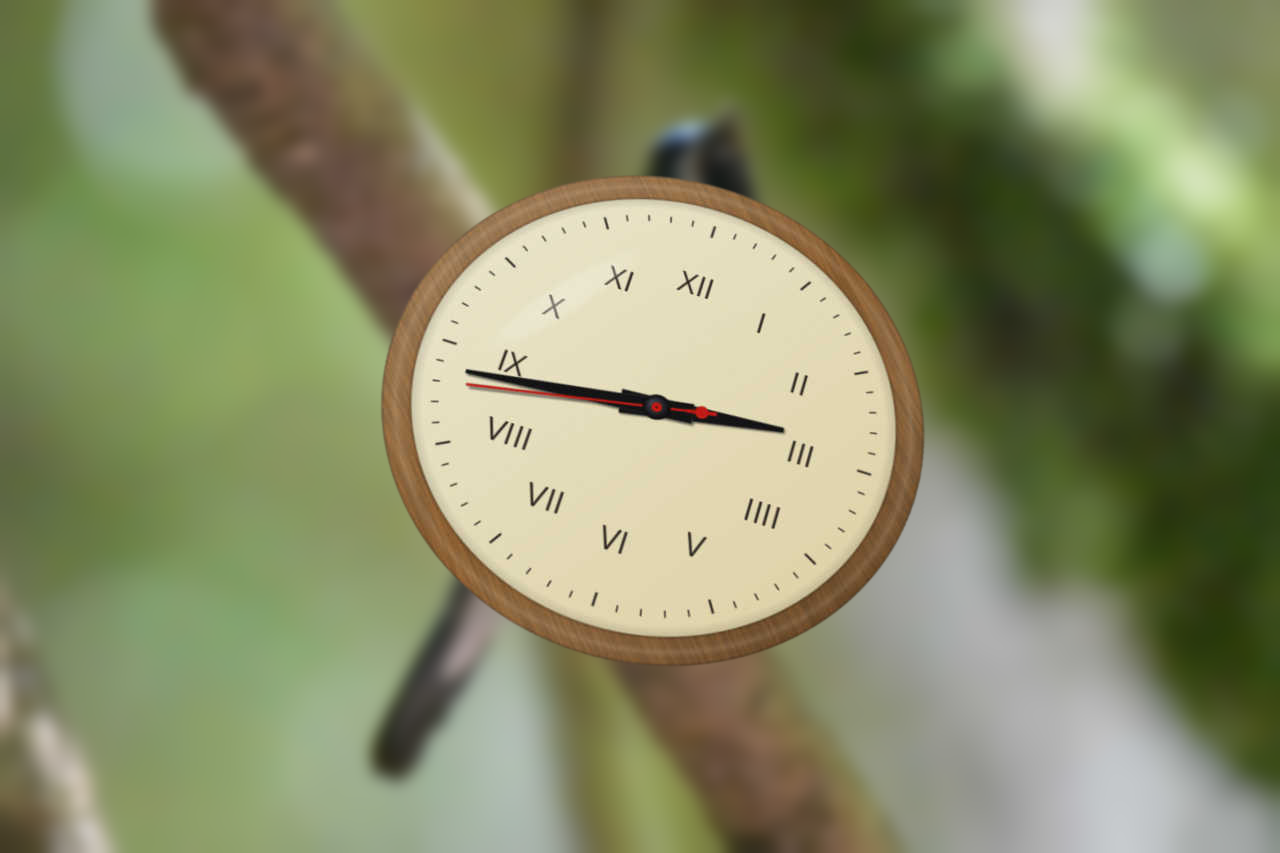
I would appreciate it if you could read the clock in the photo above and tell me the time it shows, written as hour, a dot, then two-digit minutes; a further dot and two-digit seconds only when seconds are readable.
2.43.43
